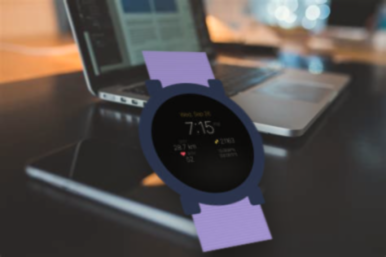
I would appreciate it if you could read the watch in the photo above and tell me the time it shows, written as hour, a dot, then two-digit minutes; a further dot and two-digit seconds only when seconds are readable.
7.15
